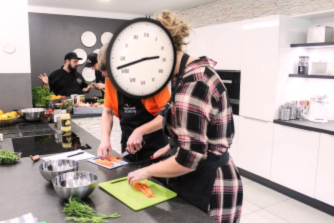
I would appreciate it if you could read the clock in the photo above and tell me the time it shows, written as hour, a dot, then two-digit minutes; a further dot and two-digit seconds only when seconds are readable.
2.42
